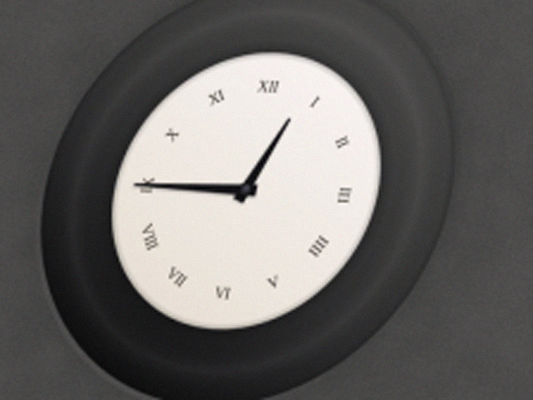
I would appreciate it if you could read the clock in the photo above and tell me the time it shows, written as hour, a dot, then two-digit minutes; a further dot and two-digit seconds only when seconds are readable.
12.45
